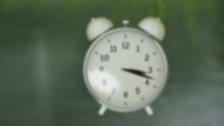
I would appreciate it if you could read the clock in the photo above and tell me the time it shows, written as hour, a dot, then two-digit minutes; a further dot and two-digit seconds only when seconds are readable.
3.18
